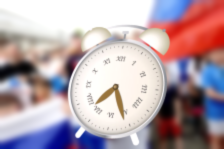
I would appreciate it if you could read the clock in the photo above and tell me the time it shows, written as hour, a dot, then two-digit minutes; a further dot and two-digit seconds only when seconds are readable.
7.26
